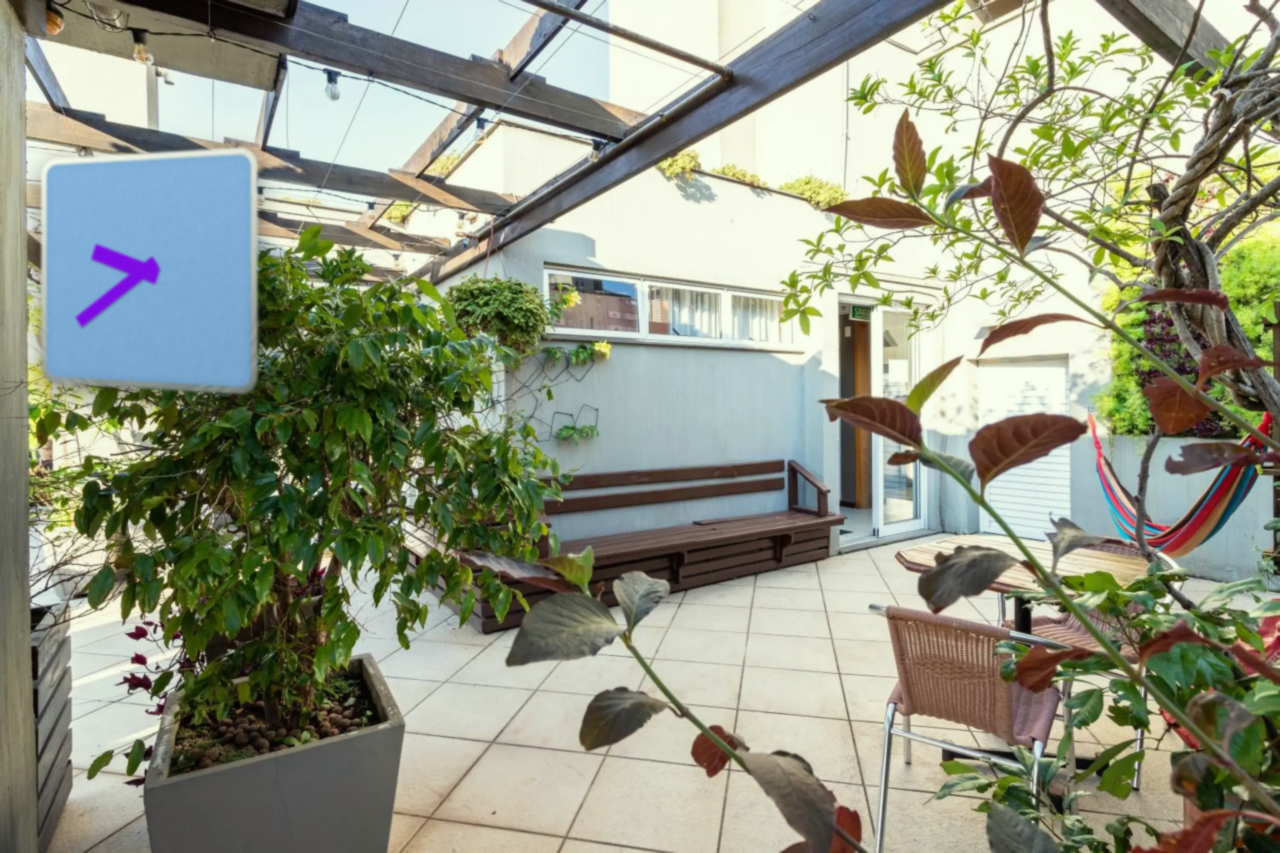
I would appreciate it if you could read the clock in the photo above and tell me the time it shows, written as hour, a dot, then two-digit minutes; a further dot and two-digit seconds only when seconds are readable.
9.39
